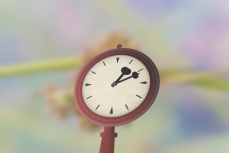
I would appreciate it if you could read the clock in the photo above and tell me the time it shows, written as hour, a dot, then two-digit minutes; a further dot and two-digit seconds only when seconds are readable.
1.11
